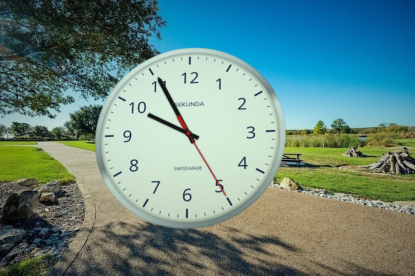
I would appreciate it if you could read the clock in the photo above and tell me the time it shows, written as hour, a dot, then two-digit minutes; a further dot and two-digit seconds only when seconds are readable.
9.55.25
